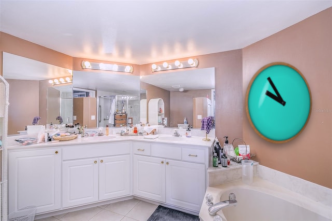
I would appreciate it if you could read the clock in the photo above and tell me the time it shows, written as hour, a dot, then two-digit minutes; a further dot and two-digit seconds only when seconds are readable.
9.54
